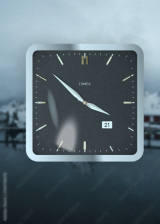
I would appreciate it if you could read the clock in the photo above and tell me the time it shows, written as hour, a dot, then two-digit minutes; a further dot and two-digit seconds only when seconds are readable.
3.52
